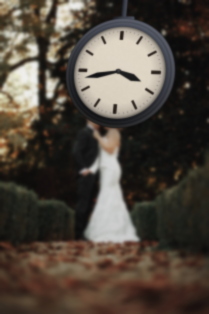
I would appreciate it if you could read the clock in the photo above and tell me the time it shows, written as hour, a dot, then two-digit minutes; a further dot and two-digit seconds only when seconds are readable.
3.43
